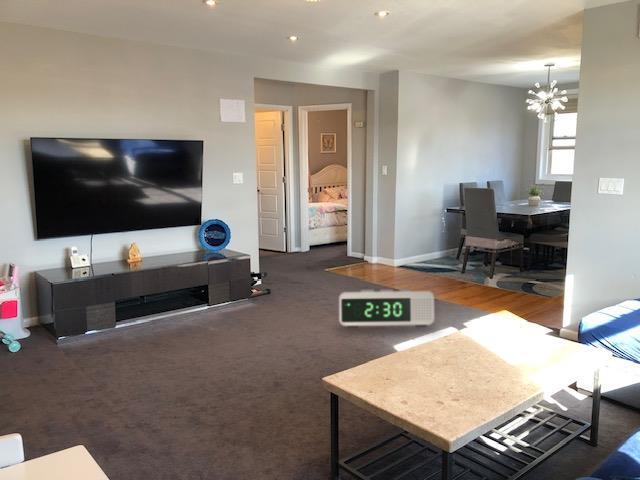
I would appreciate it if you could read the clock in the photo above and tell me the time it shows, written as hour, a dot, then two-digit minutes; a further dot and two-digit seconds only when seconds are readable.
2.30
